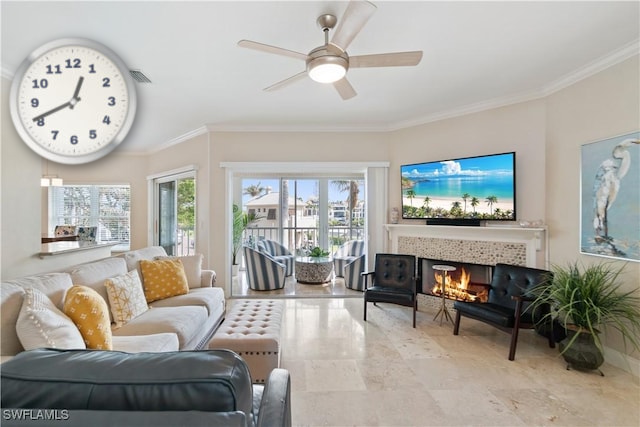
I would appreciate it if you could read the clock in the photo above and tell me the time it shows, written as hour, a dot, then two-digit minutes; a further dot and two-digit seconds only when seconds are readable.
12.41
